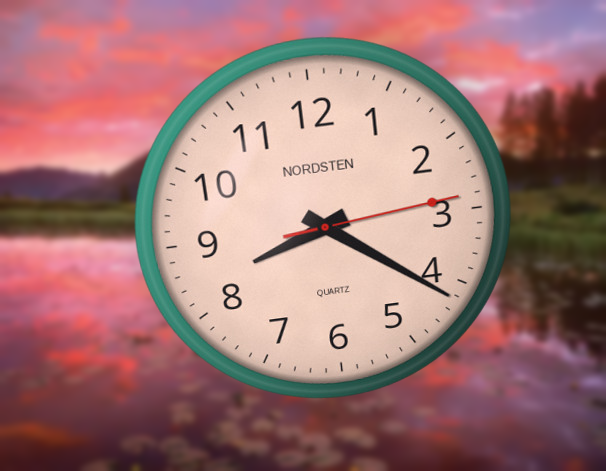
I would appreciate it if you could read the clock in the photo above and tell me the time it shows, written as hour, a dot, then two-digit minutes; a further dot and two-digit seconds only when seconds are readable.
8.21.14
